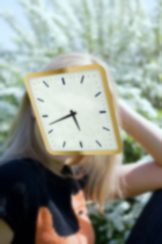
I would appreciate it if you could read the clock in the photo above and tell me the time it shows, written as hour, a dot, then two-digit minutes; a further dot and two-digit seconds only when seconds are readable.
5.42
